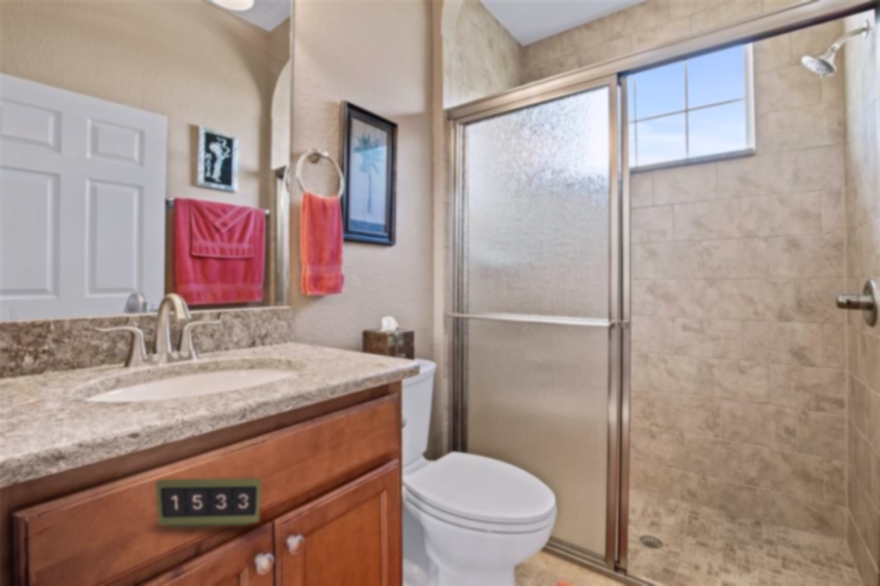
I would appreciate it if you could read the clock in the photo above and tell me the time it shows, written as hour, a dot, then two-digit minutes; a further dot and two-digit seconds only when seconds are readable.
15.33
